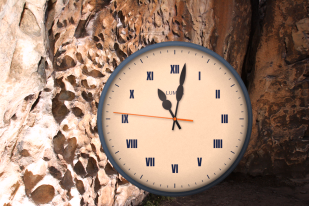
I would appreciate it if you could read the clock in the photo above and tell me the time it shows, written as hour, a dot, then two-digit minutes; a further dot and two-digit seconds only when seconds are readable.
11.01.46
